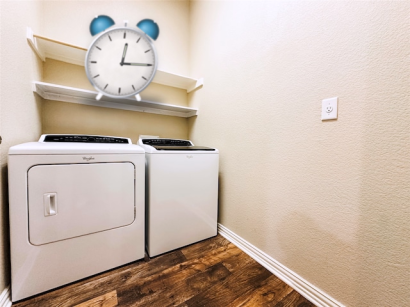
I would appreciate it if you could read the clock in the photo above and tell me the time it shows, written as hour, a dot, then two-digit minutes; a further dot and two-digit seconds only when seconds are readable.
12.15
